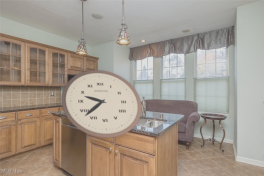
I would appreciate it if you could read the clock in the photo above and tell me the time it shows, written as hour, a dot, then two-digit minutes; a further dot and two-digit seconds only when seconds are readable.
9.38
